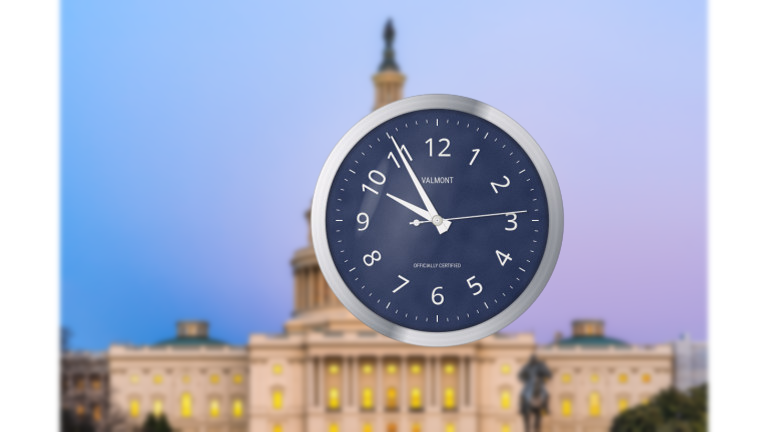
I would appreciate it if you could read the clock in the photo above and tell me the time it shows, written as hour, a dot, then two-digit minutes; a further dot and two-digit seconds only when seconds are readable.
9.55.14
